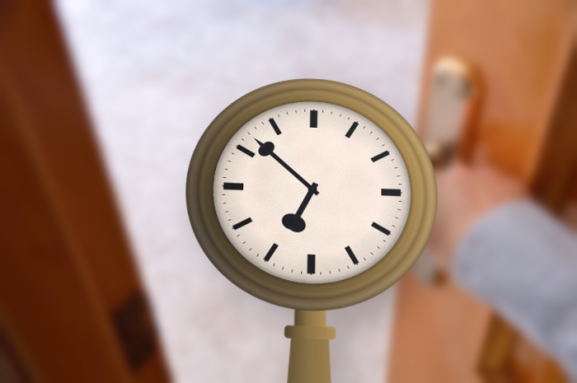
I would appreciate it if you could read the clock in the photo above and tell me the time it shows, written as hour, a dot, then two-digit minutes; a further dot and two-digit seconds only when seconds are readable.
6.52
